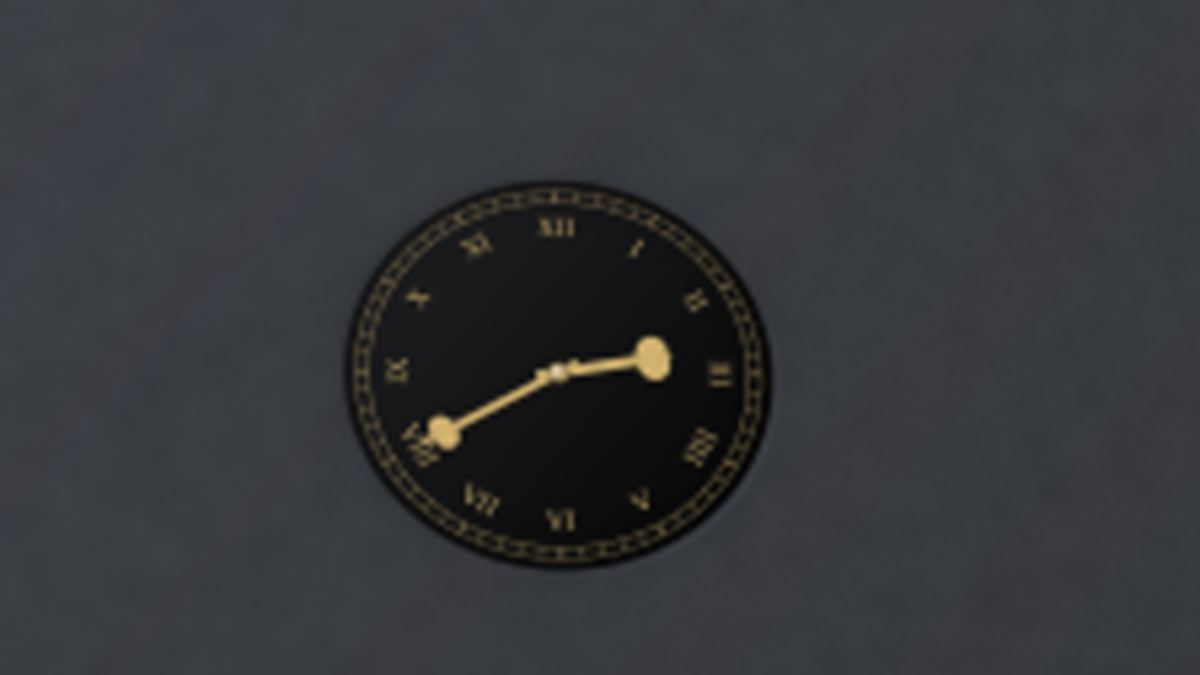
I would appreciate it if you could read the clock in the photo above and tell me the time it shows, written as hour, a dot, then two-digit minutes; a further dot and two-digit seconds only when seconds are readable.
2.40
